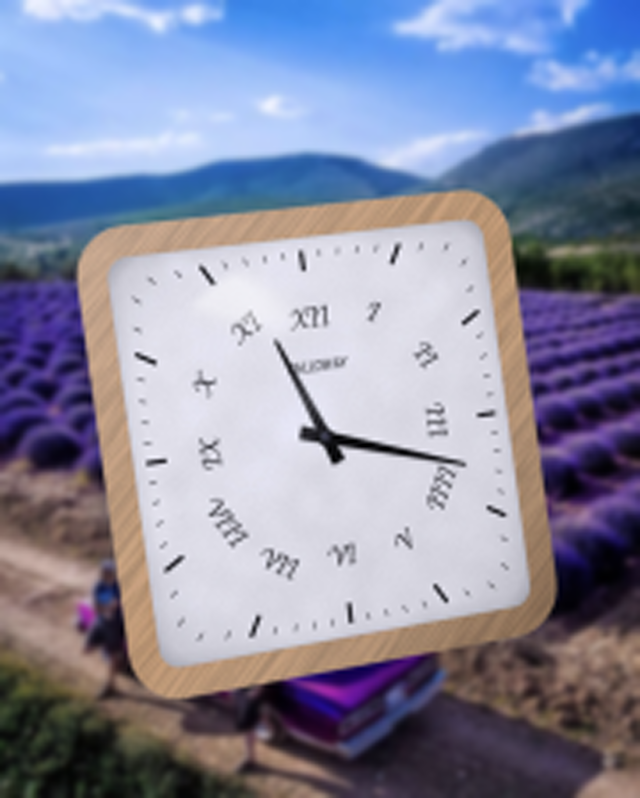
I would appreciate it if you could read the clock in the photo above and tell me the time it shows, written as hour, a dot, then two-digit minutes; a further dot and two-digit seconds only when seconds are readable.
11.18
